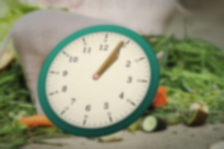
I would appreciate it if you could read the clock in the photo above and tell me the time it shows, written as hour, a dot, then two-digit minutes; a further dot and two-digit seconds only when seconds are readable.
1.04
